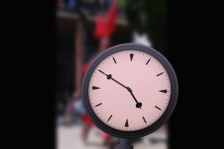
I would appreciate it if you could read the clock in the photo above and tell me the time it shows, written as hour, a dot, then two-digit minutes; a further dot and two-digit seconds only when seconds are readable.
4.50
